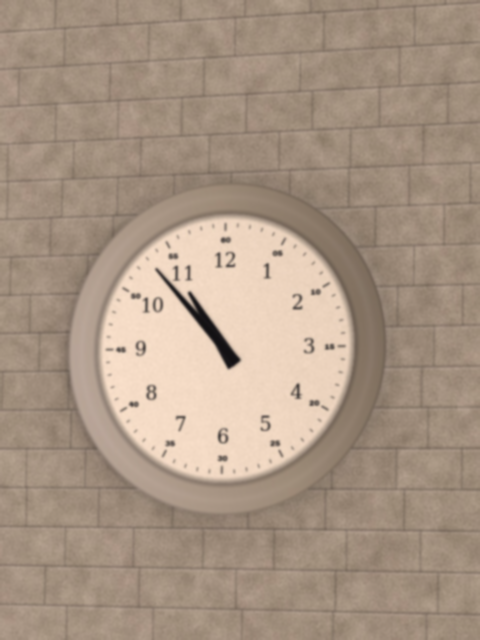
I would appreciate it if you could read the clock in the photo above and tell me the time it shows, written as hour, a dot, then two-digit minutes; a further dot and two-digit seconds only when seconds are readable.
10.53
